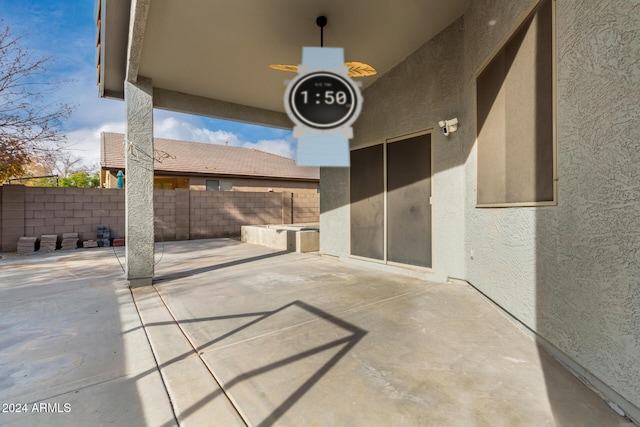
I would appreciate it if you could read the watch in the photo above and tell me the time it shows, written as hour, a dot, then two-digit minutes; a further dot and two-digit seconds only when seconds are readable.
1.50
